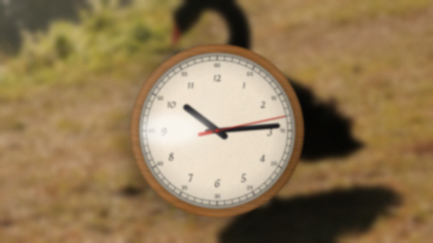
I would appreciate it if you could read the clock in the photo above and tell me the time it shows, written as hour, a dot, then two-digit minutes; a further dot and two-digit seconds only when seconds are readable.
10.14.13
